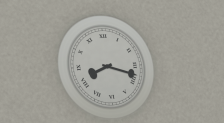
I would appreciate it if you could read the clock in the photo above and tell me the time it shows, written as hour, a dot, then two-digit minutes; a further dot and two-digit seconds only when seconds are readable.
8.18
